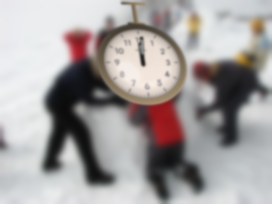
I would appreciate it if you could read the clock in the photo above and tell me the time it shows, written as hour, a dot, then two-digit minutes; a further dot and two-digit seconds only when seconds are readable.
12.01
